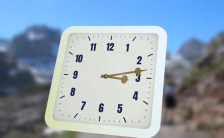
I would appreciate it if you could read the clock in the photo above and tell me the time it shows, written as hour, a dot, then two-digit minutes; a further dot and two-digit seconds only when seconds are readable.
3.13
